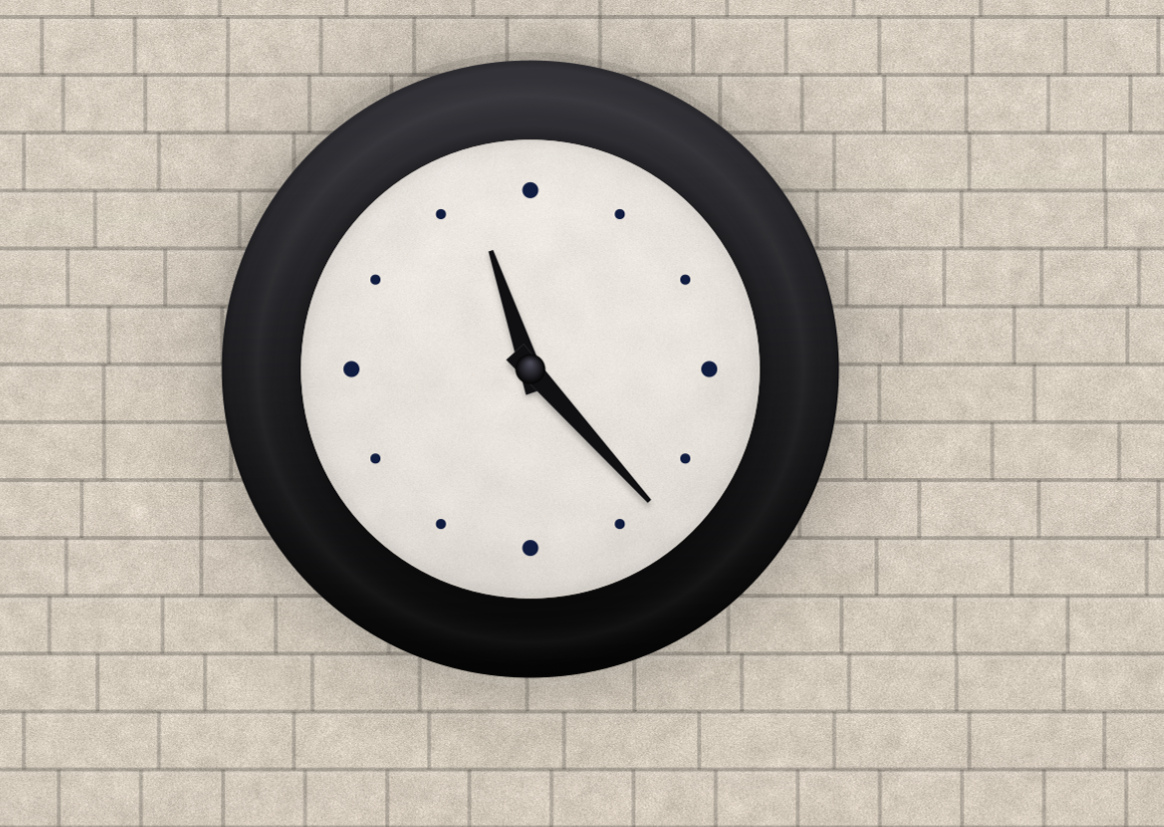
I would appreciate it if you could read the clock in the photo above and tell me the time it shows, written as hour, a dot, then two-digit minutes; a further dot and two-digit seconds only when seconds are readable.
11.23
